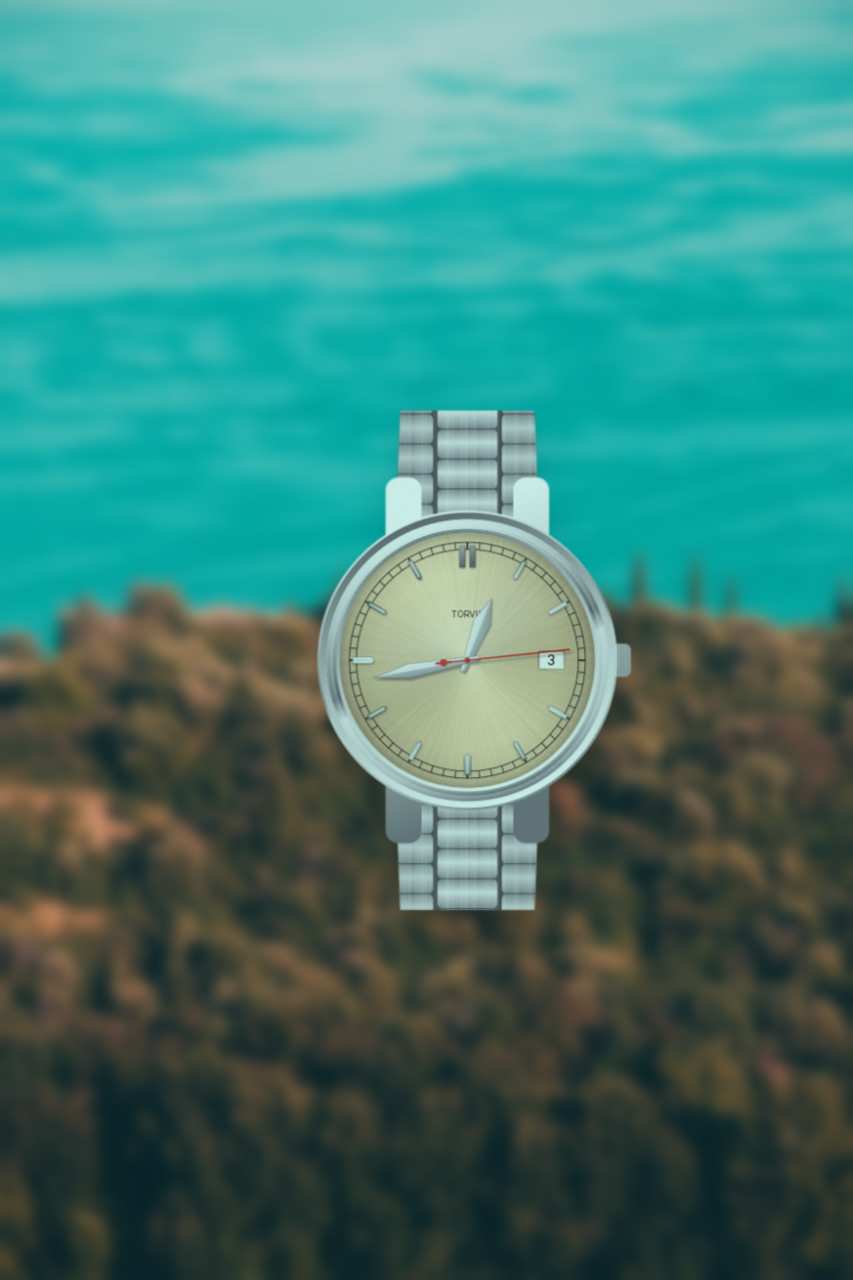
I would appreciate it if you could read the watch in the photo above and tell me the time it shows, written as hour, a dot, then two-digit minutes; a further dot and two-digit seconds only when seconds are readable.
12.43.14
